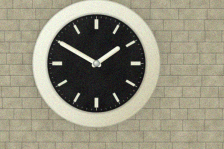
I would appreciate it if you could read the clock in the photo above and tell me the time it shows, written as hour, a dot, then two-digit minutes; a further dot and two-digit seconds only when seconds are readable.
1.50
